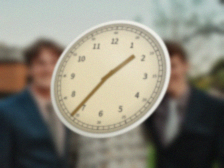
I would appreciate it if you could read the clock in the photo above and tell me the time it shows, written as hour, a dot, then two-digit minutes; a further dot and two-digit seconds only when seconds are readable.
1.36
